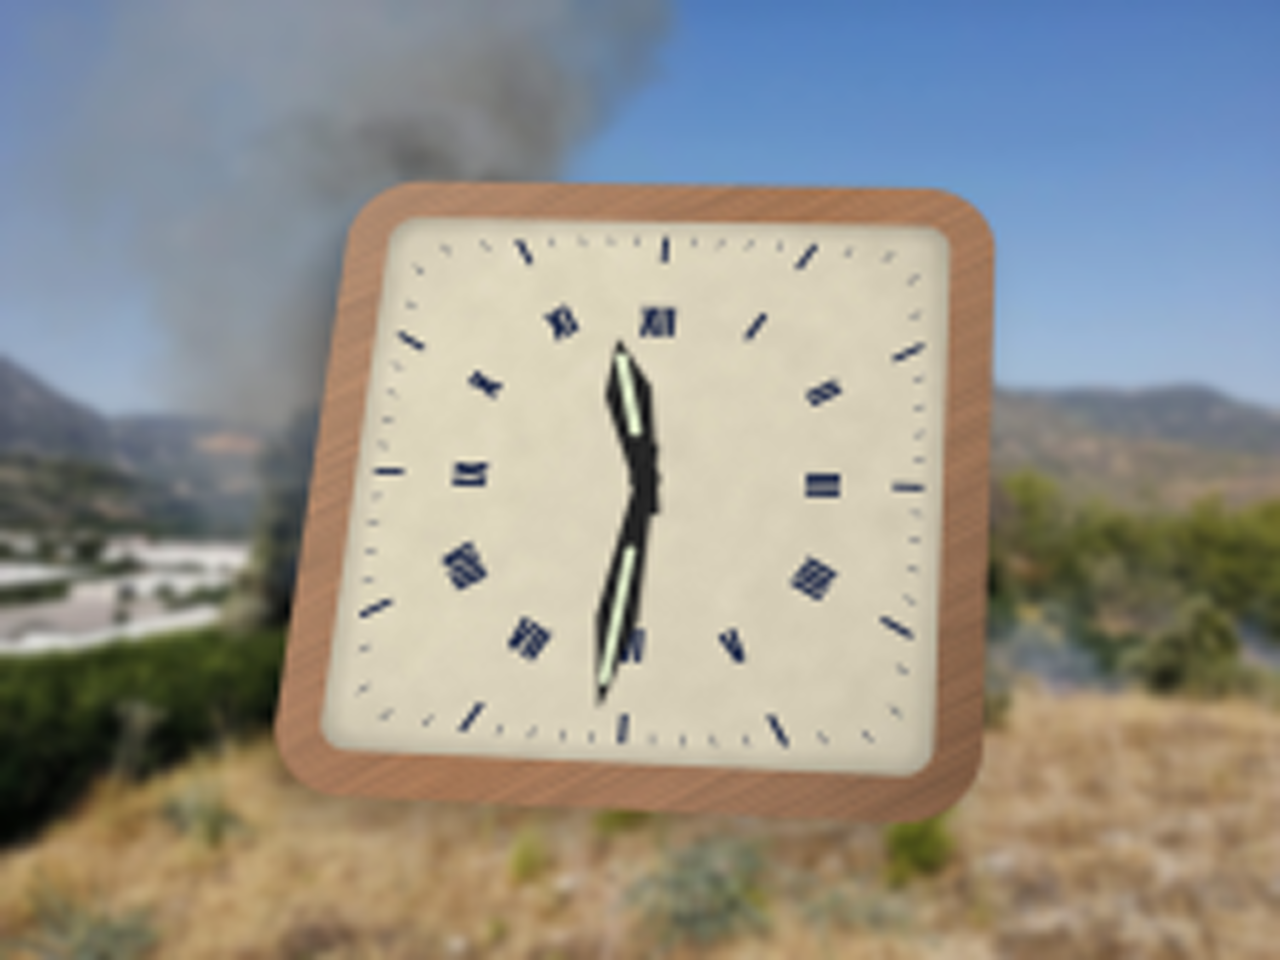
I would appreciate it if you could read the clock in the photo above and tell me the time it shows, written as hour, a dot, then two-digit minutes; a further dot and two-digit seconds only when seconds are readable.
11.31
